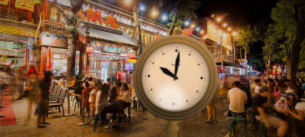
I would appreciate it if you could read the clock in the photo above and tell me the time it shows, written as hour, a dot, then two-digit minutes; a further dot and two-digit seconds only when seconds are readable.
10.01
